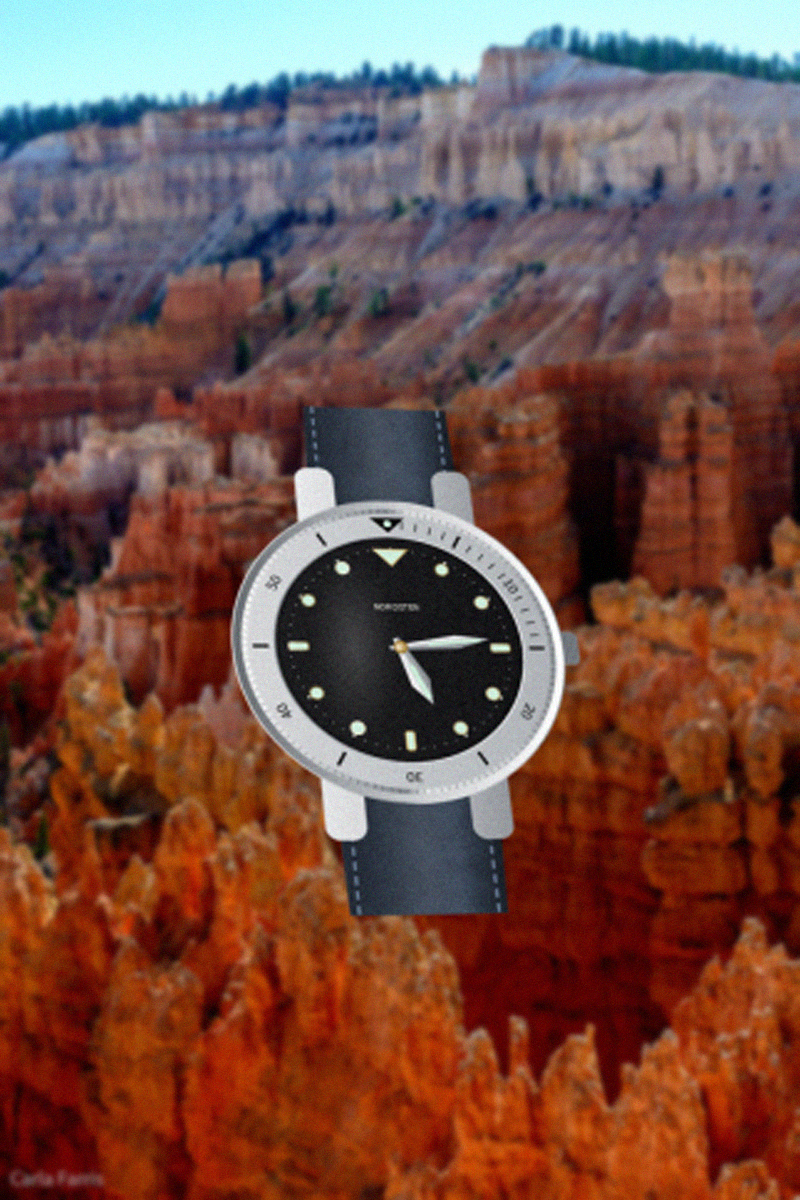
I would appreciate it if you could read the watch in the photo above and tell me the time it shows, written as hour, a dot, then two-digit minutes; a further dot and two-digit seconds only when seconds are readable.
5.14
